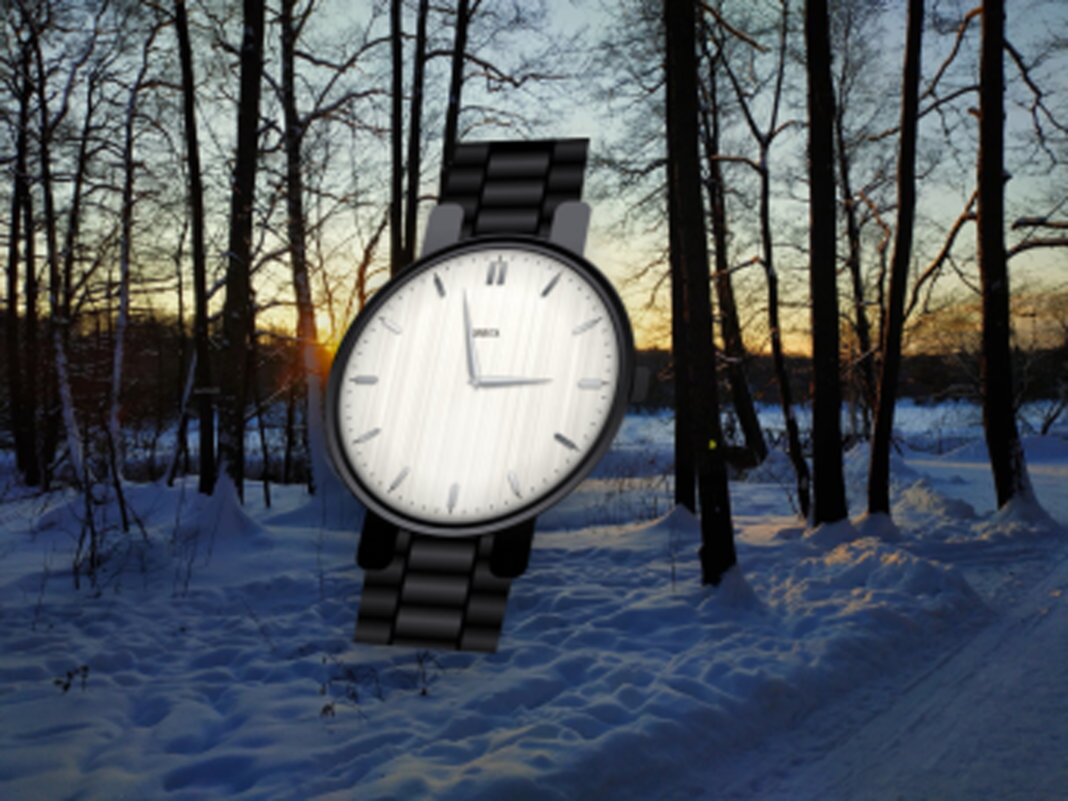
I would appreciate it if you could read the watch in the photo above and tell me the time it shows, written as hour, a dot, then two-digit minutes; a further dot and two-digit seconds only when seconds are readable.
2.57
